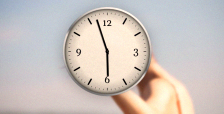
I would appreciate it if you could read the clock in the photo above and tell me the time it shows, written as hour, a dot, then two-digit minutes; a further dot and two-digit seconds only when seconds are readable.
5.57
